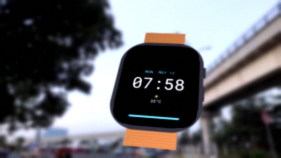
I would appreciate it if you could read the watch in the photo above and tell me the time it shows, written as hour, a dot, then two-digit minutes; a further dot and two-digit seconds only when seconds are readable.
7.58
